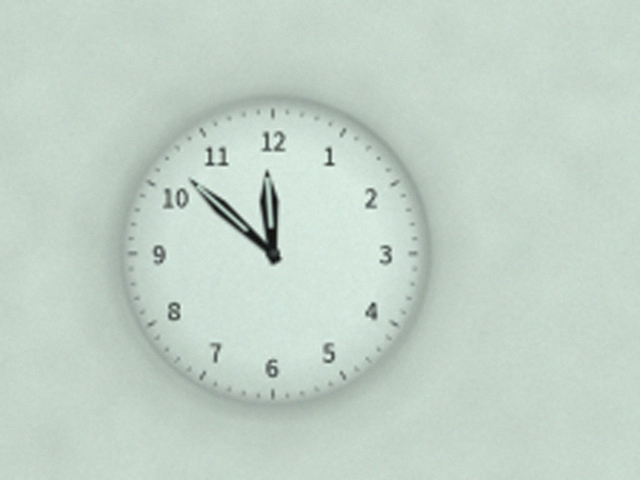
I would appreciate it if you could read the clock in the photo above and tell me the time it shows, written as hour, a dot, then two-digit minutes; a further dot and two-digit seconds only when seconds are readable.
11.52
